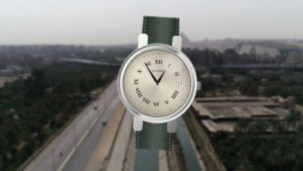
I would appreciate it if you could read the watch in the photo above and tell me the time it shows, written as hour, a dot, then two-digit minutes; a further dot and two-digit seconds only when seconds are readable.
12.54
